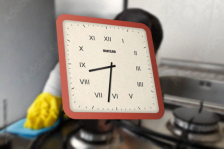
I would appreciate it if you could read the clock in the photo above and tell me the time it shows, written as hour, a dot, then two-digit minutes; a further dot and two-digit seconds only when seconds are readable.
8.32
